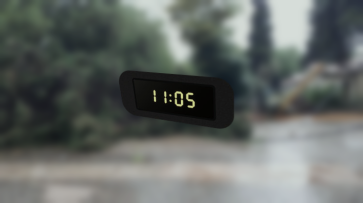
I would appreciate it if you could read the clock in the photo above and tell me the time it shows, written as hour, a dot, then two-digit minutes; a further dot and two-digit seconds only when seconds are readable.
11.05
